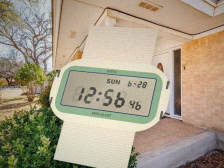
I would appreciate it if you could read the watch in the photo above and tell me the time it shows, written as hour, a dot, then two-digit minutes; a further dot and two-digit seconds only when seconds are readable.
12.56.46
